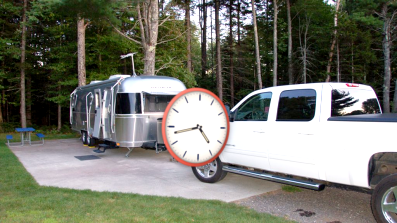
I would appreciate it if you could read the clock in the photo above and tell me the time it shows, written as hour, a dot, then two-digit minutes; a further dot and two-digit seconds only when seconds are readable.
4.43
